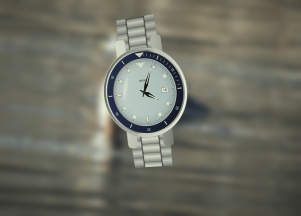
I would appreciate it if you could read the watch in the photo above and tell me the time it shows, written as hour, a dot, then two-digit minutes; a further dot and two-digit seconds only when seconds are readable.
4.04
